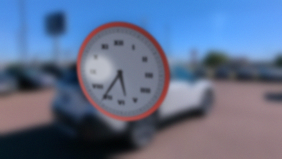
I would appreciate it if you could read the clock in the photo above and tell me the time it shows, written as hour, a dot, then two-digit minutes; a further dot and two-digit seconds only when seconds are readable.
5.36
